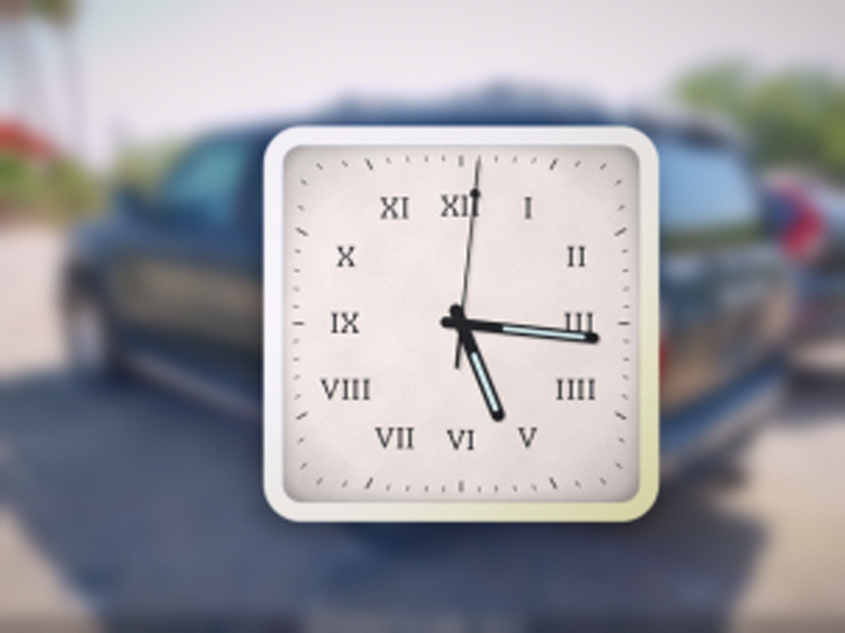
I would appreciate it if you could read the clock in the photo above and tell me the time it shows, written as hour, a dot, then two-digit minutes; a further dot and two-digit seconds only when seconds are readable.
5.16.01
